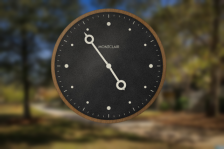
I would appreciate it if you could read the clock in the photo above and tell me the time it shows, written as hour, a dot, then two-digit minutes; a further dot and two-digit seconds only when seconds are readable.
4.54
